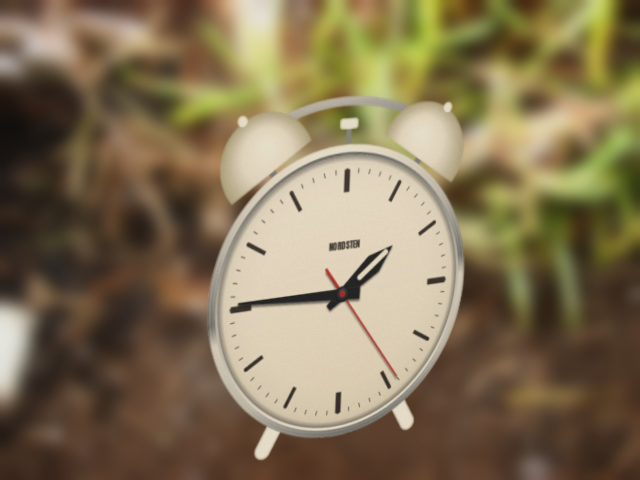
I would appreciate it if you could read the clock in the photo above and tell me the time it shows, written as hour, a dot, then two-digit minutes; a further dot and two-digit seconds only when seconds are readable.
1.45.24
